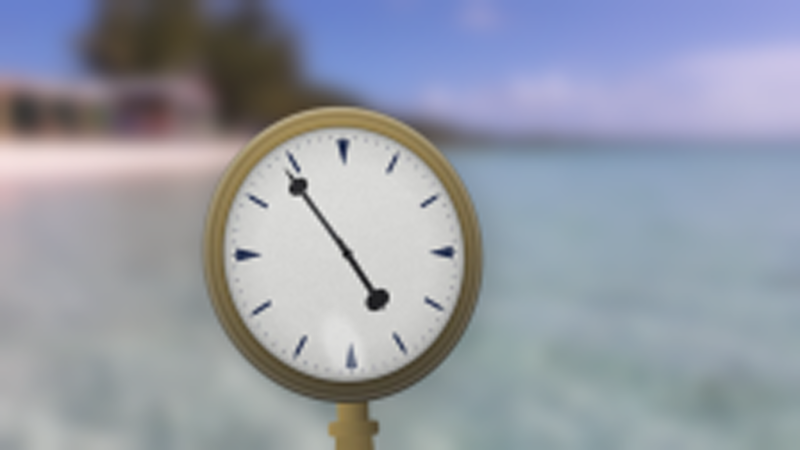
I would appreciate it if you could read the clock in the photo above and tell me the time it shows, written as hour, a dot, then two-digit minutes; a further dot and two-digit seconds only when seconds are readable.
4.54
